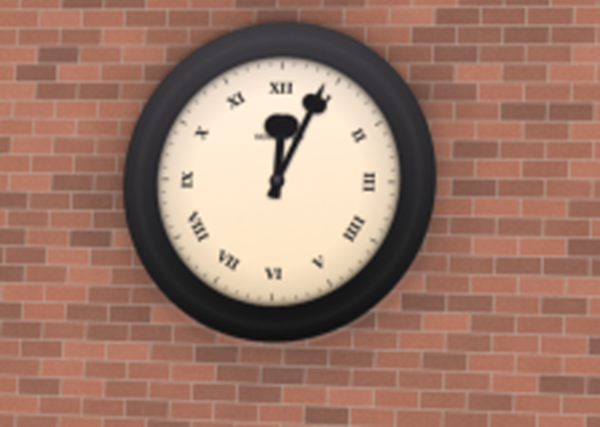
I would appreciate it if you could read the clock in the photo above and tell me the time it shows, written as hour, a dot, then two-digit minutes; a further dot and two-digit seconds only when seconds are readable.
12.04
